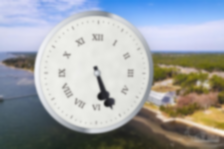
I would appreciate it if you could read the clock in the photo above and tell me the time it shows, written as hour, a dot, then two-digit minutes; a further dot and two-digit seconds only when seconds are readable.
5.26
